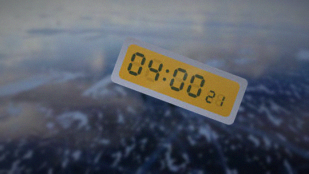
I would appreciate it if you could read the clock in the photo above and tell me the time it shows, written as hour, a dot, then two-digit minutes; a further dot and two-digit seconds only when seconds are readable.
4.00.21
